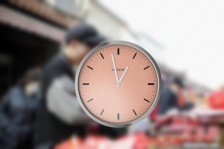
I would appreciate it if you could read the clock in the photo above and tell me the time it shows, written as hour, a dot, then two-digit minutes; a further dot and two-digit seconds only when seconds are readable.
12.58
